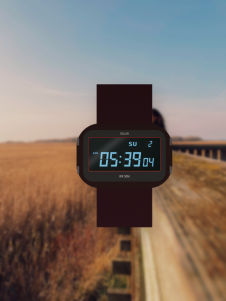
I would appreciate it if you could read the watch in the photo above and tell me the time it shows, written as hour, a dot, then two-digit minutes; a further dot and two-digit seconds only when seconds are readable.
5.39.04
